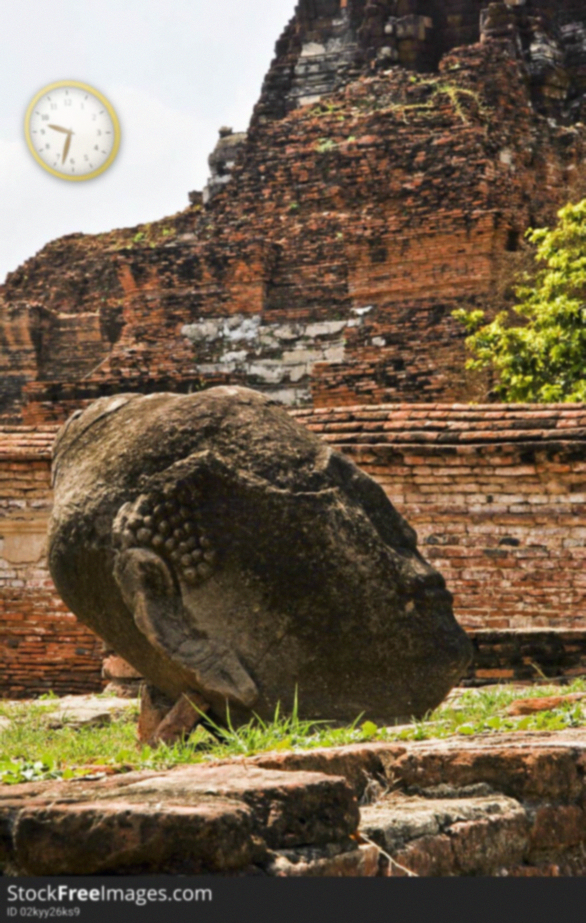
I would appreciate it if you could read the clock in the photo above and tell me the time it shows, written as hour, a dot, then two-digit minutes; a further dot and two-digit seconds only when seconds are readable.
9.33
